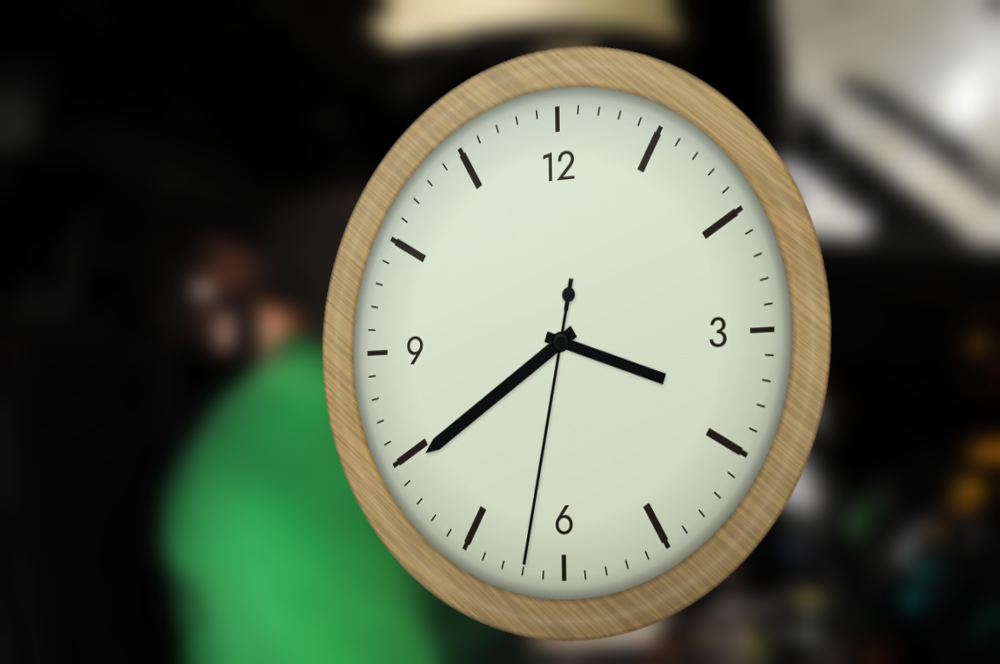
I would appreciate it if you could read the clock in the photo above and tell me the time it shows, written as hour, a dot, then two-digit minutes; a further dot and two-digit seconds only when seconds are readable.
3.39.32
